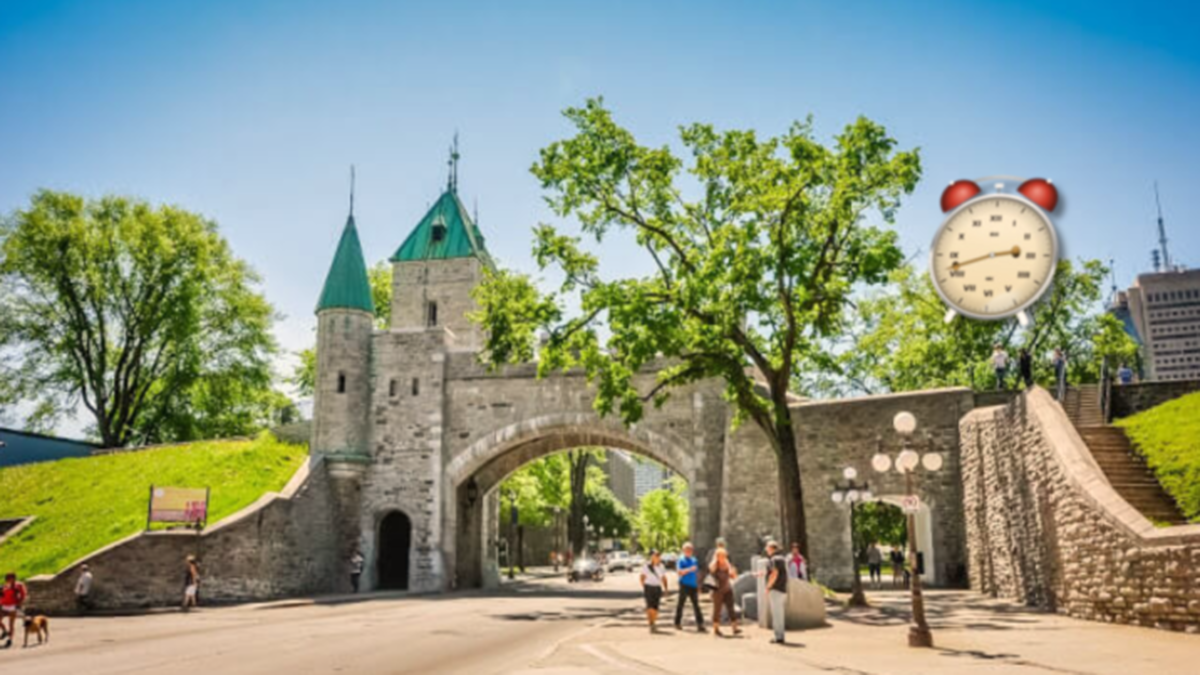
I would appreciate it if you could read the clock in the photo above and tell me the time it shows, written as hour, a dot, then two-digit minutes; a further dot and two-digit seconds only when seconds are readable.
2.42
